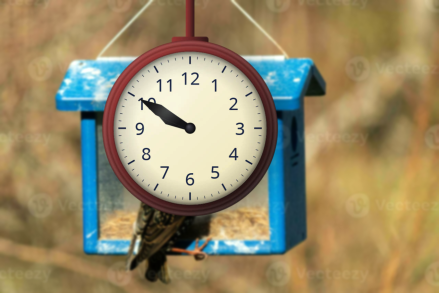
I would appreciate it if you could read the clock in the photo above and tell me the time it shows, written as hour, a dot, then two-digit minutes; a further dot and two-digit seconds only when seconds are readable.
9.50
